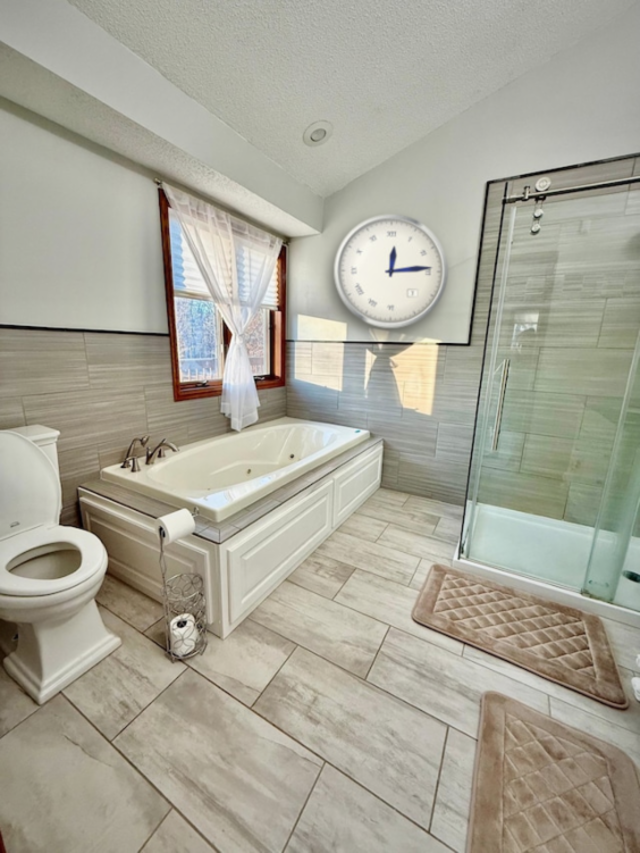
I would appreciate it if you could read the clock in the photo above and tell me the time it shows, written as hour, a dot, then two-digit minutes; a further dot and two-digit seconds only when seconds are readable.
12.14
